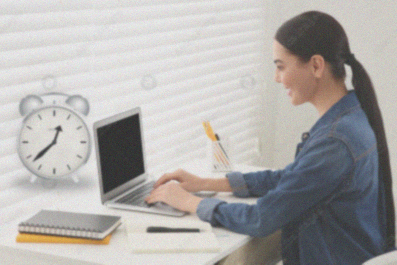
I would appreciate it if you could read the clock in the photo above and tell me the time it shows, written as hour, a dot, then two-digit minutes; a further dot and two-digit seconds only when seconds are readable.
12.38
